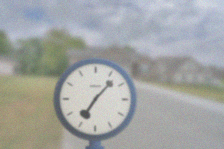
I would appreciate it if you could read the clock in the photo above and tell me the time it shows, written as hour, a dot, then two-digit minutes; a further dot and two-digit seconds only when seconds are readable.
7.07
